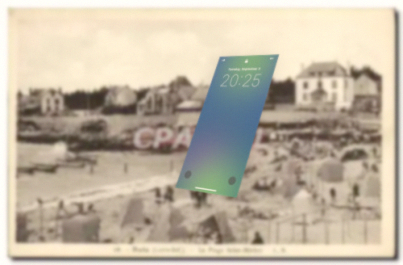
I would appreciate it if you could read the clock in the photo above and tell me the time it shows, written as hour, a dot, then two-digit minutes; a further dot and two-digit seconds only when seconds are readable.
20.25
